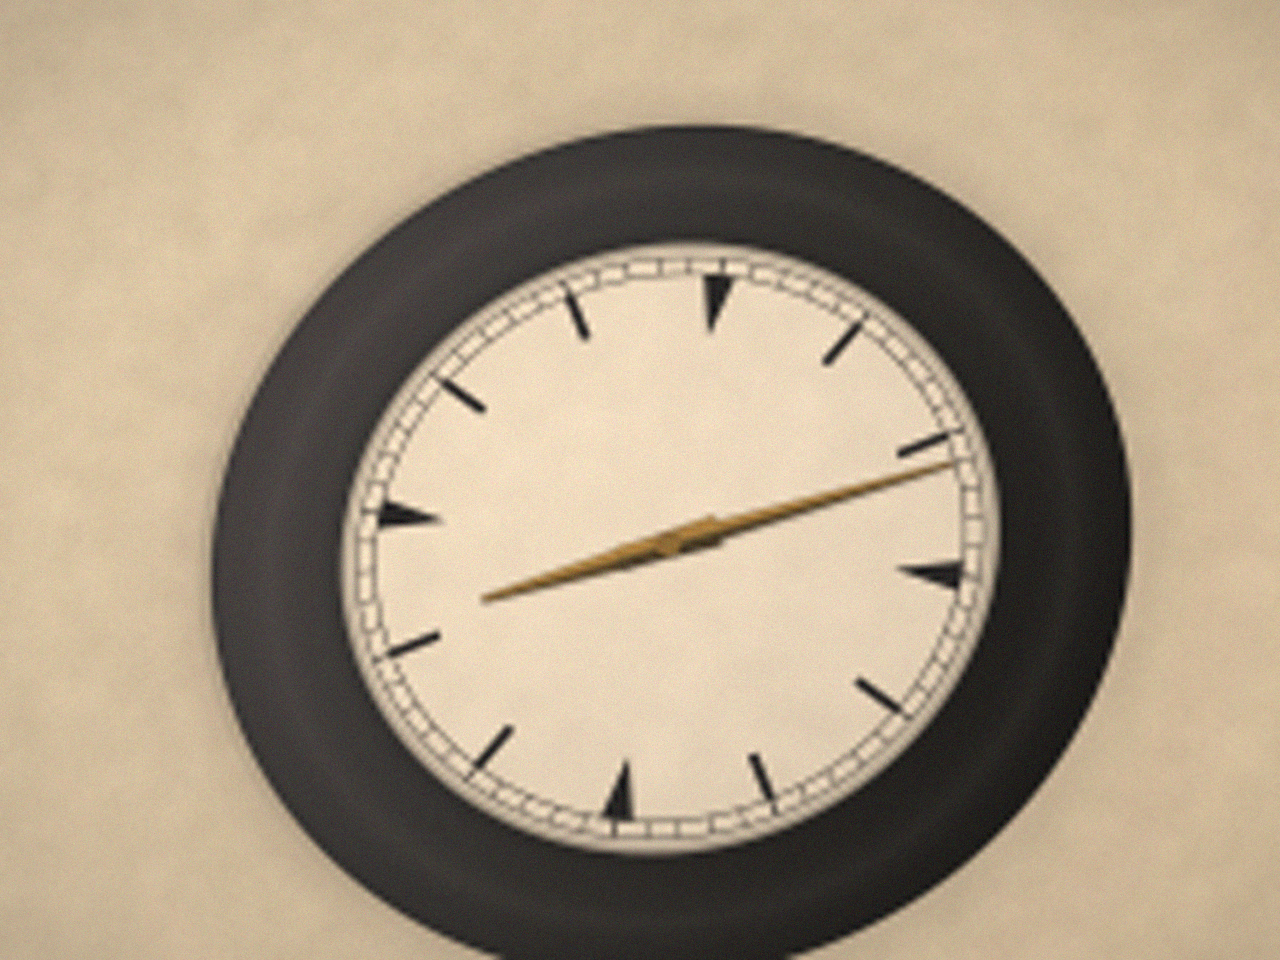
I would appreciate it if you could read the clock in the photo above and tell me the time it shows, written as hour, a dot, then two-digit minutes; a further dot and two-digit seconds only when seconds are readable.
8.11
